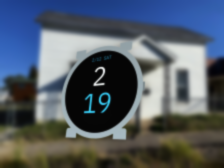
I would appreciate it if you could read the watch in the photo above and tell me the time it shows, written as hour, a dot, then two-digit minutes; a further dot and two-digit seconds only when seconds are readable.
2.19
